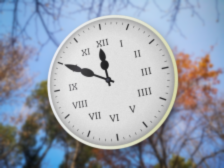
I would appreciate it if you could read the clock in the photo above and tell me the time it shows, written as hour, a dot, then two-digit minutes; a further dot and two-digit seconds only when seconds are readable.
11.50
